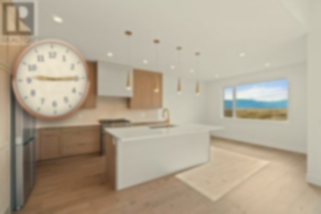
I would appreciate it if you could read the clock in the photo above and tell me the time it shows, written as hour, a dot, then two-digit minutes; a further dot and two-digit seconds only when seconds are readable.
9.15
